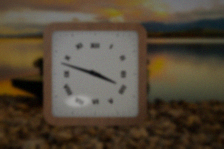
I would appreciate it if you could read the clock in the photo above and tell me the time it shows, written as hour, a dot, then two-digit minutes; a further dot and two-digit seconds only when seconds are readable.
3.48
